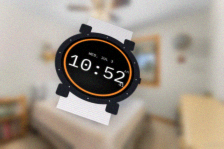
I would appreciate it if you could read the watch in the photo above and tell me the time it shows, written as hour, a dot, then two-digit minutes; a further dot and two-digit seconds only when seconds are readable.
10.52
